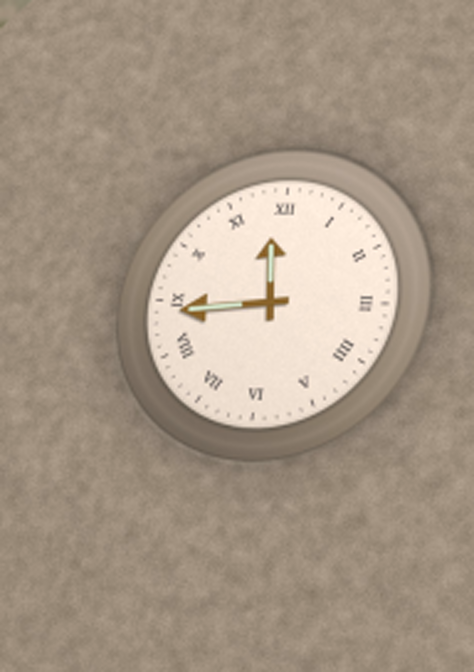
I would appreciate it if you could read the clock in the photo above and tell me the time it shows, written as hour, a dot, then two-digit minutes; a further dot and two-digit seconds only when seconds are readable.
11.44
